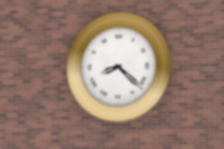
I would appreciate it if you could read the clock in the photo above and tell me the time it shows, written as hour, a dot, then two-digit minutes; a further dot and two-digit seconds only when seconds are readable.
8.22
